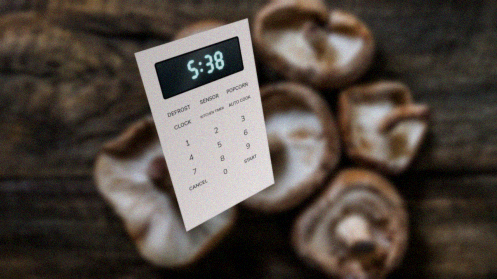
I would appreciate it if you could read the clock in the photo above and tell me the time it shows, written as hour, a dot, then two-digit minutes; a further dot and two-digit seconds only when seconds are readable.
5.38
